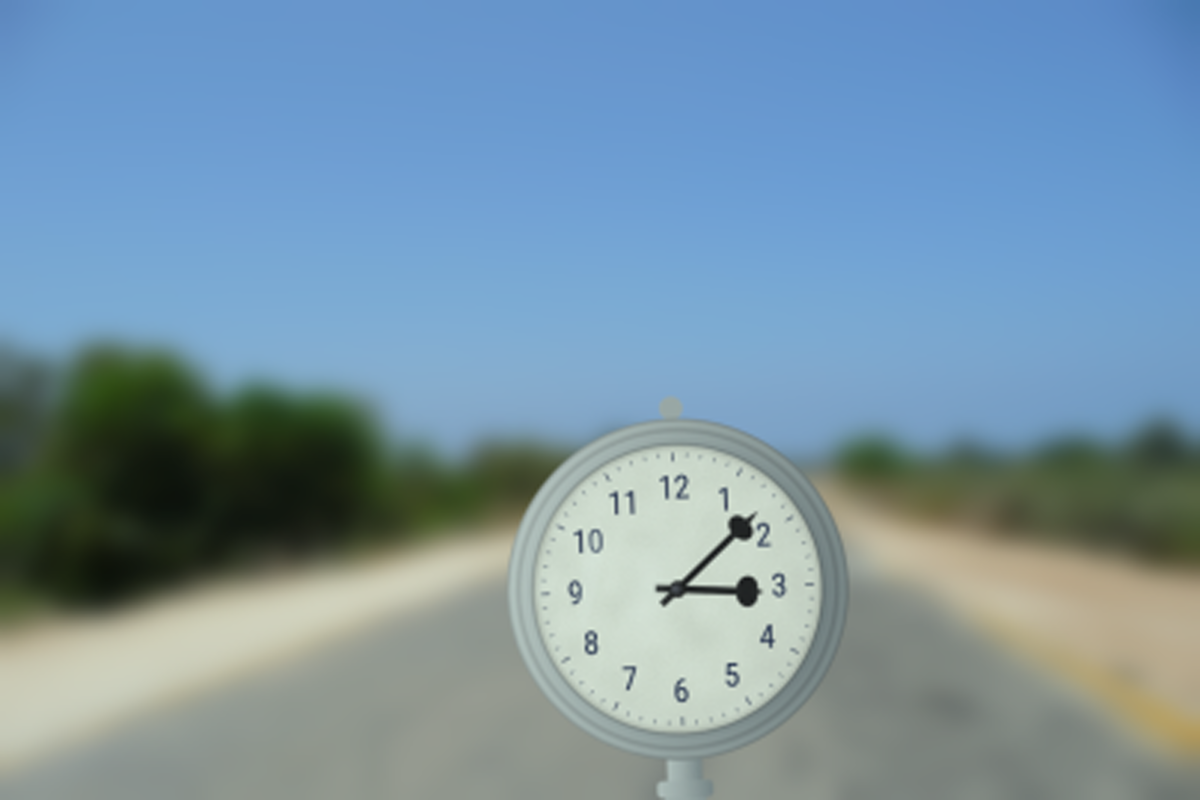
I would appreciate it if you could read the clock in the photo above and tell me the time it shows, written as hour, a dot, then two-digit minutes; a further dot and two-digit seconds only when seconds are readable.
3.08
